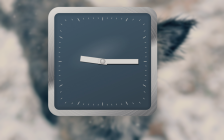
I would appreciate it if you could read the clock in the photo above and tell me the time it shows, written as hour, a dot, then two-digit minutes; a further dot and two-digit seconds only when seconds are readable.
9.15
